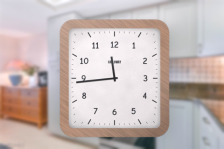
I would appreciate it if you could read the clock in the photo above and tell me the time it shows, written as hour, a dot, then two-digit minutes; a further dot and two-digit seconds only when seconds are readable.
11.44
